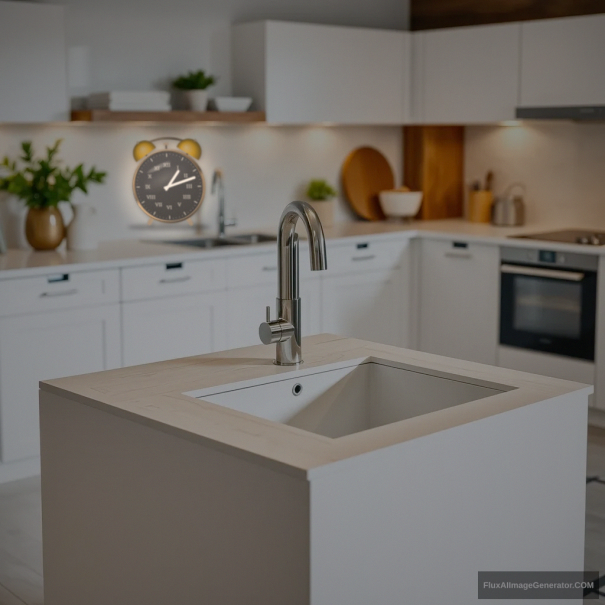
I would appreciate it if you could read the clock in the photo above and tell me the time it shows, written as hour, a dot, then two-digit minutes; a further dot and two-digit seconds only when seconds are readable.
1.12
